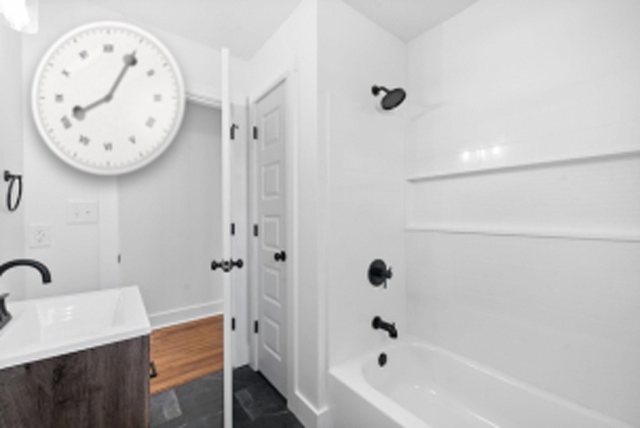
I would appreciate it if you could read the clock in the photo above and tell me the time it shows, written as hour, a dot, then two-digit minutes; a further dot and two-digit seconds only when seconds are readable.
8.05
